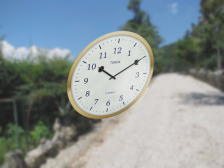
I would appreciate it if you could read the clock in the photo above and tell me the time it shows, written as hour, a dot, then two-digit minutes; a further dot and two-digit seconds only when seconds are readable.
10.10
